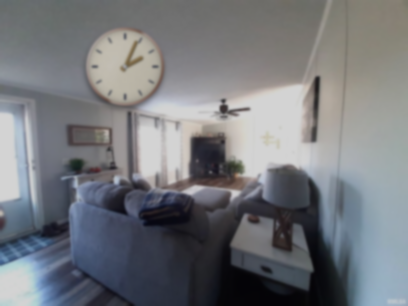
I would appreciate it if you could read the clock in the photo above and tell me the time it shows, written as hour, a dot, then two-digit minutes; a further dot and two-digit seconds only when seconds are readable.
2.04
